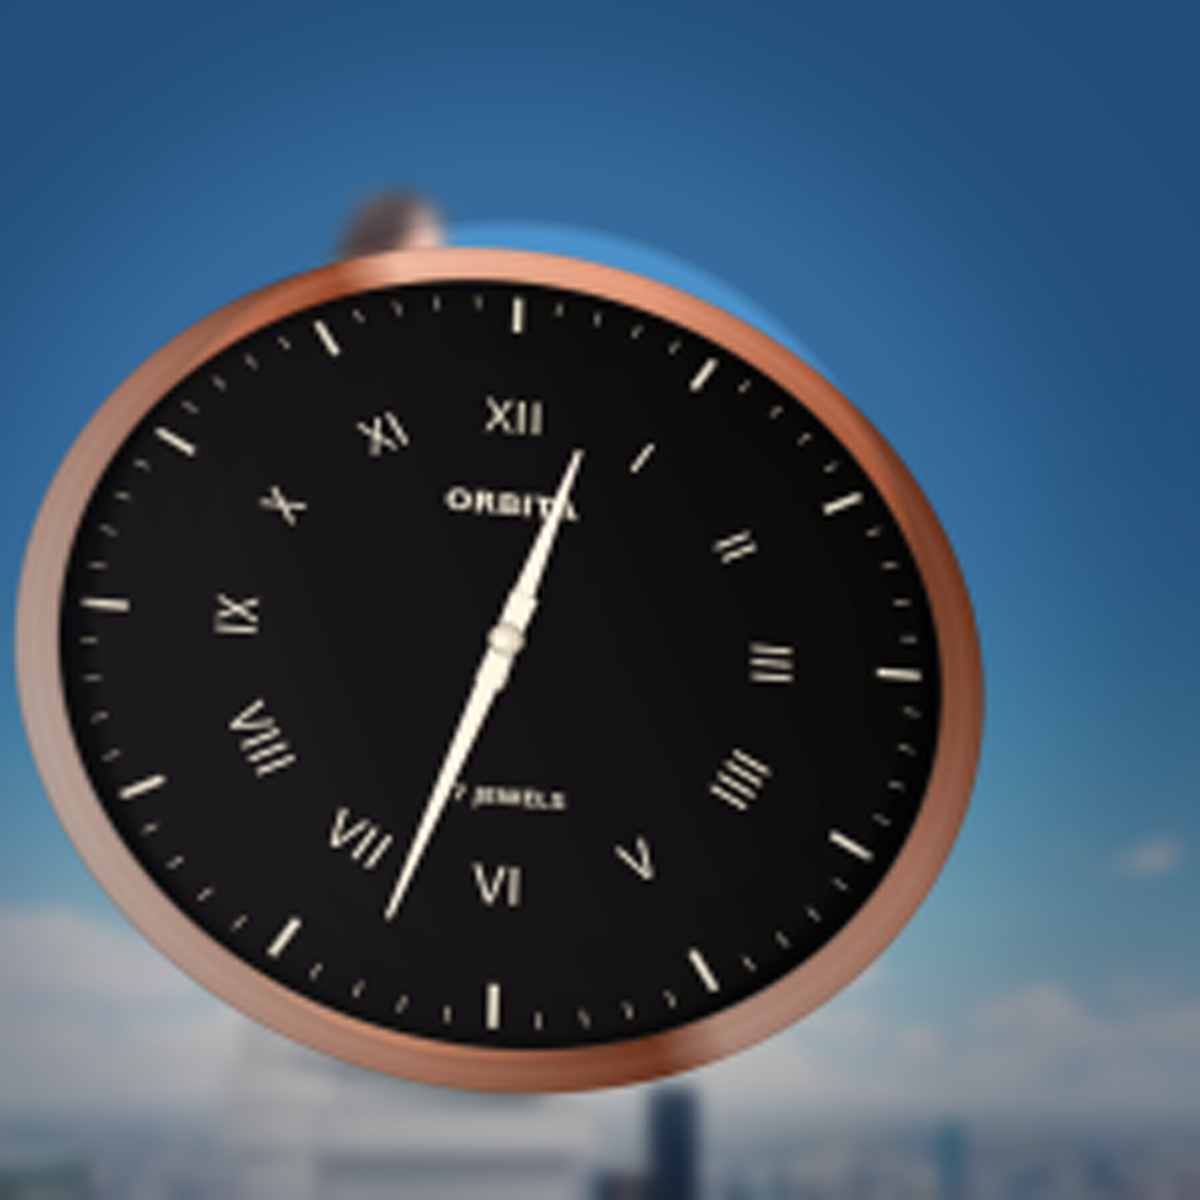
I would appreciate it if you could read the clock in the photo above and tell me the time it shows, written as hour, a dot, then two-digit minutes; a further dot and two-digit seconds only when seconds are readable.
12.33
